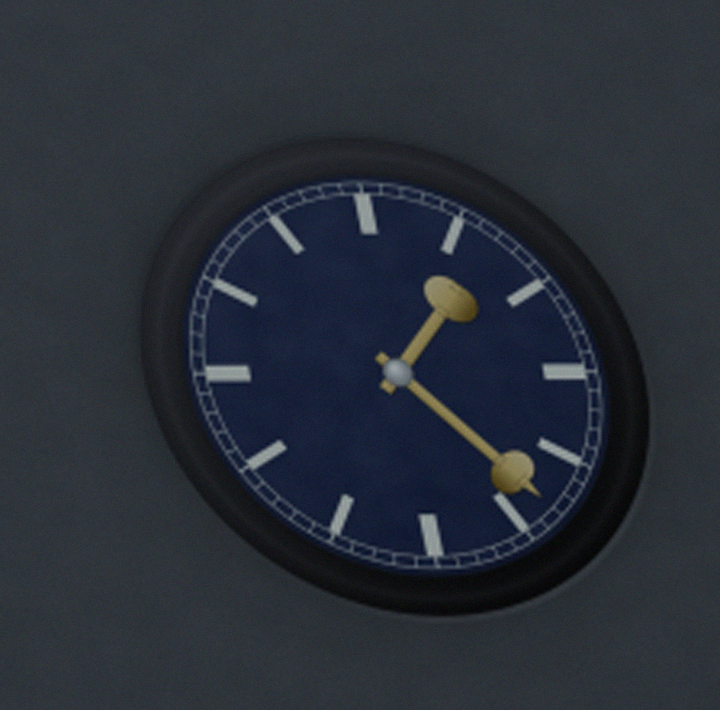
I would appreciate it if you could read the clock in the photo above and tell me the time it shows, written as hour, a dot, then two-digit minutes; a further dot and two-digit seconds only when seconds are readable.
1.23
